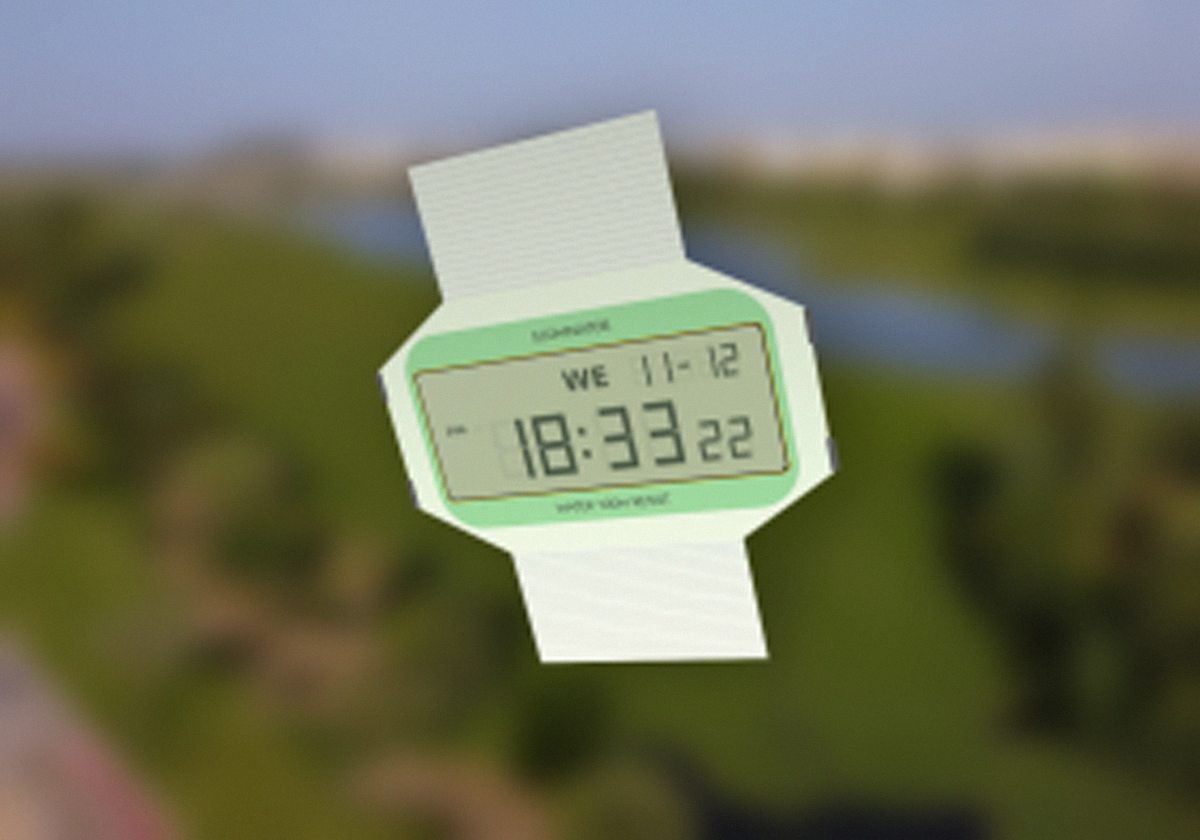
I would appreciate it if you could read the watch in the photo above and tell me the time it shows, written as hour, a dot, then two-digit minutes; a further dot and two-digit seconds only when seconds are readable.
18.33.22
